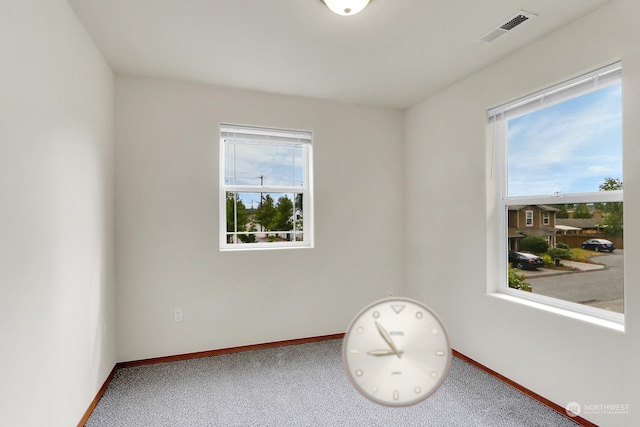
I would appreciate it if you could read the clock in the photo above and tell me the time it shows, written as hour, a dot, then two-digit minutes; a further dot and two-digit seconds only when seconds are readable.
8.54
